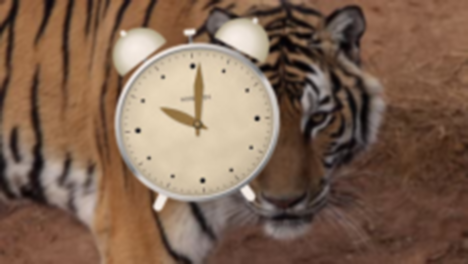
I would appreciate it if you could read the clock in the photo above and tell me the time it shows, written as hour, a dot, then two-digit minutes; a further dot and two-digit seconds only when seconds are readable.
10.01
